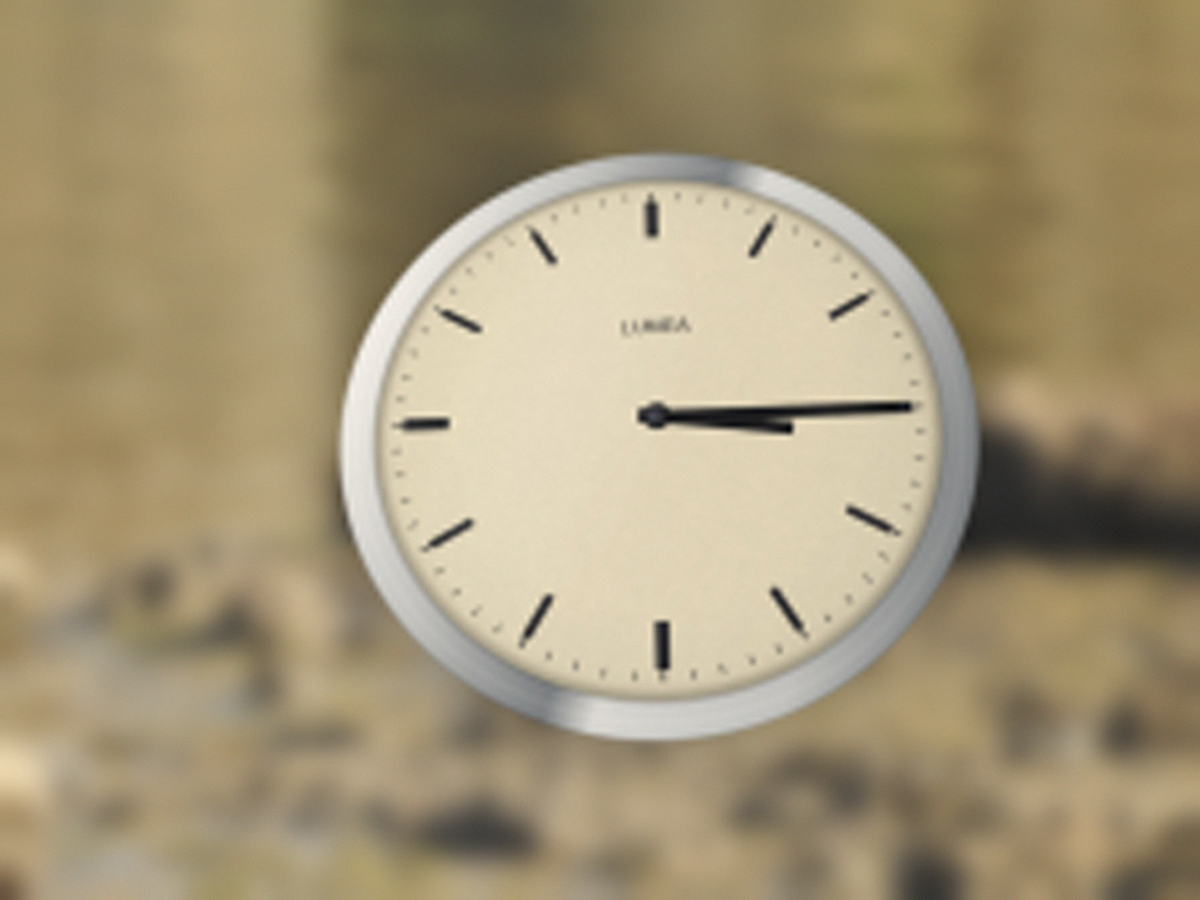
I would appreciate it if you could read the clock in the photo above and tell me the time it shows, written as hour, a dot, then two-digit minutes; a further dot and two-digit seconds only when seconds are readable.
3.15
